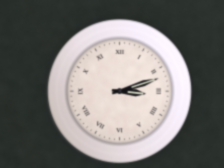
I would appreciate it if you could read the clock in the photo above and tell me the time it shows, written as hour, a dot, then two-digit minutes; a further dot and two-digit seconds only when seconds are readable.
3.12
